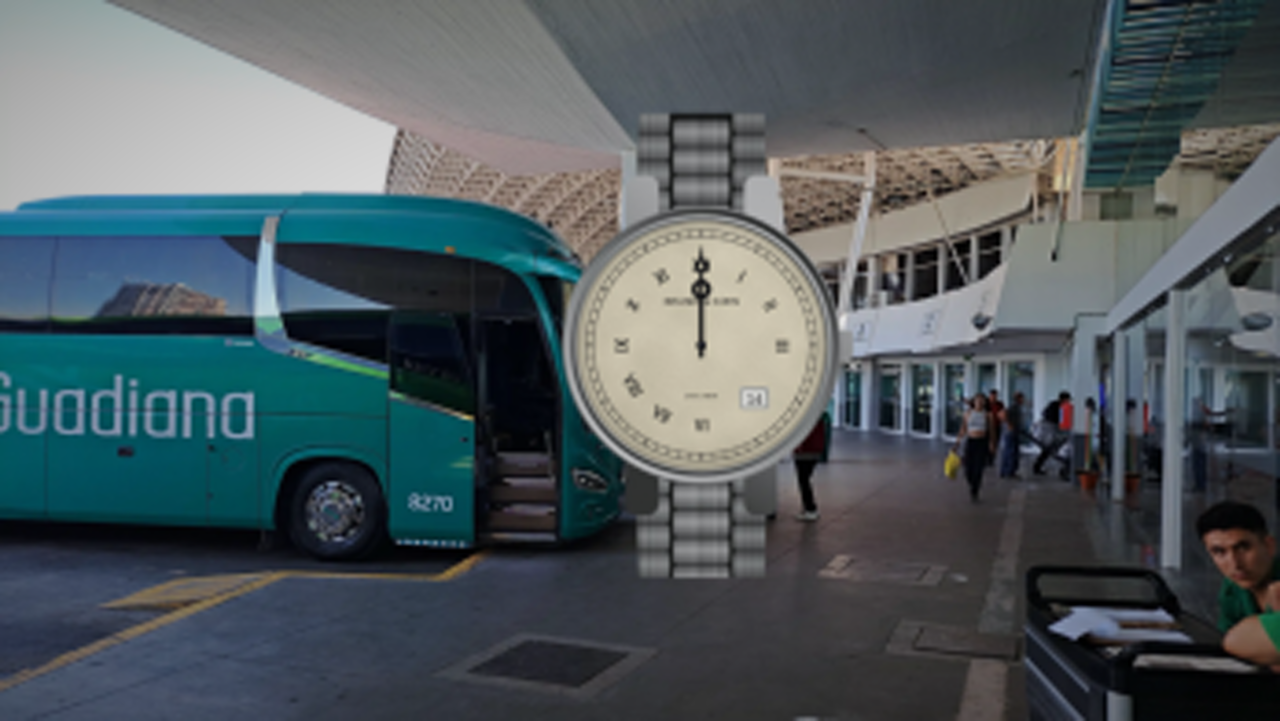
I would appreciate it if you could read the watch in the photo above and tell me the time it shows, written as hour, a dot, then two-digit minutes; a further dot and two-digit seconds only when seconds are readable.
12.00
